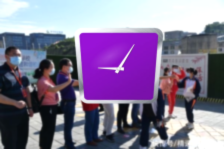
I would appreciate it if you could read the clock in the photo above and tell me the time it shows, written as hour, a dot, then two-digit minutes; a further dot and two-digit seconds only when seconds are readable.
9.05
